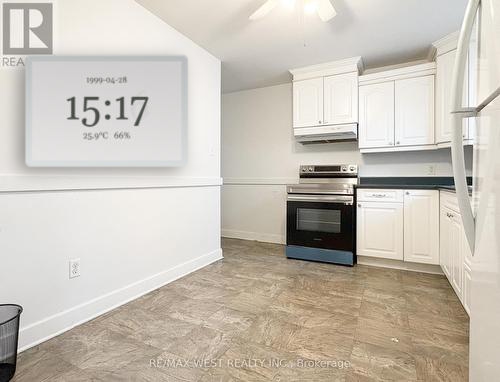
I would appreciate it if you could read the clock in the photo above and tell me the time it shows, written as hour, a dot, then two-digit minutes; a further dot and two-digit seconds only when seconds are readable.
15.17
